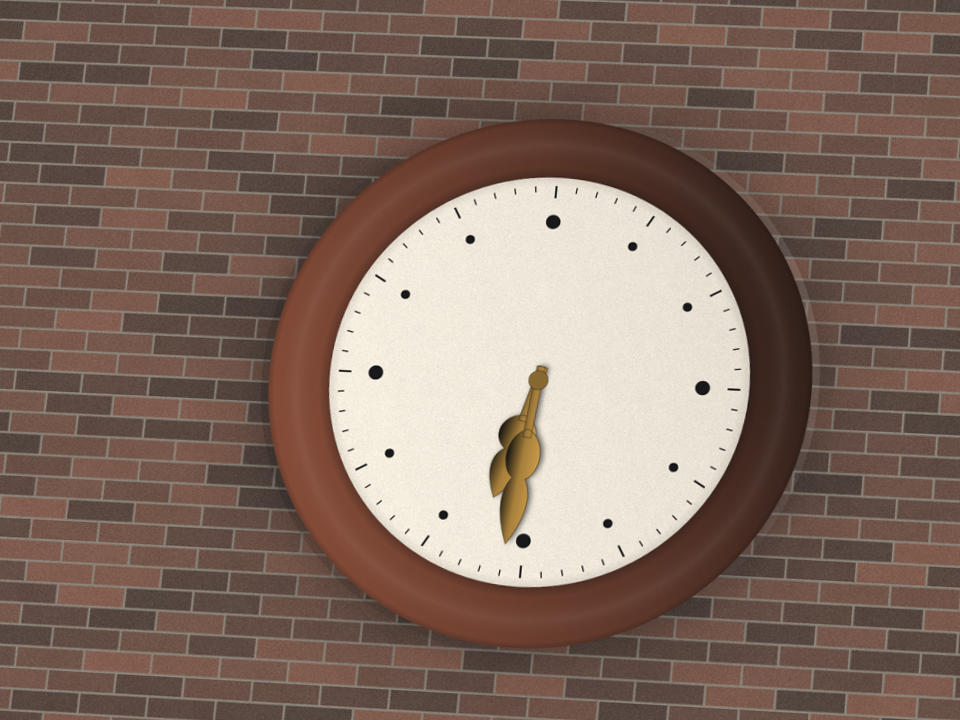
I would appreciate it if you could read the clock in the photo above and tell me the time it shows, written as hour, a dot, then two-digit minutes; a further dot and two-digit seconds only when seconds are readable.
6.31
